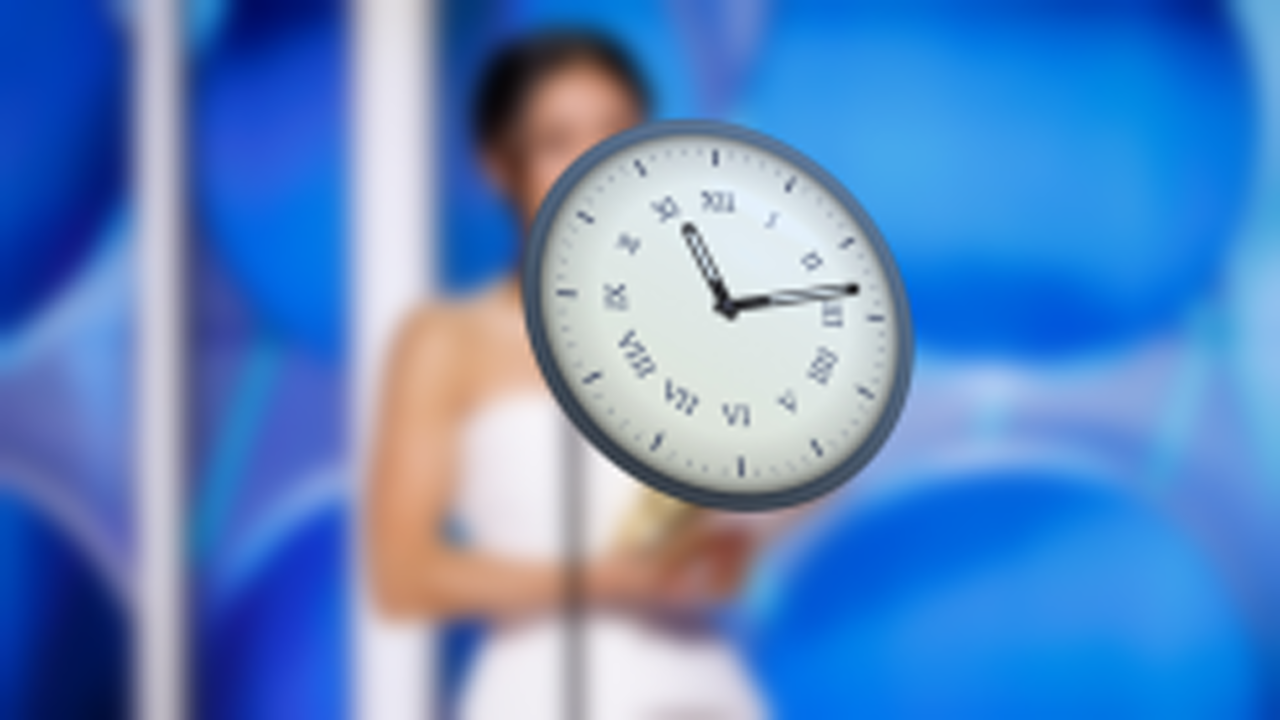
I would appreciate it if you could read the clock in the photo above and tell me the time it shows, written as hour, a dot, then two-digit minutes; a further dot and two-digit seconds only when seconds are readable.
11.13
